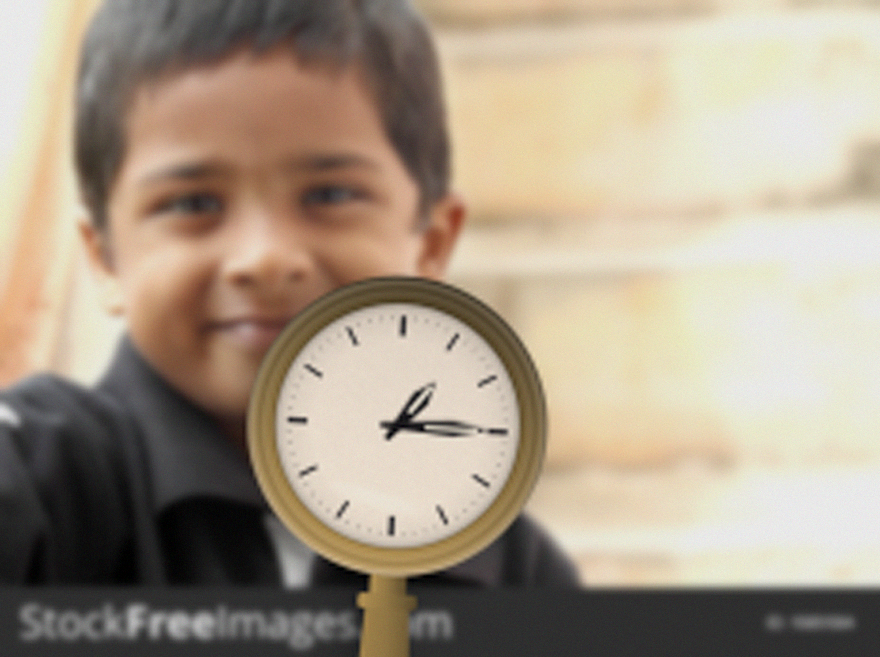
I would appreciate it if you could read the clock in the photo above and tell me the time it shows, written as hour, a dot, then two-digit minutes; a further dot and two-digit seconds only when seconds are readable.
1.15
